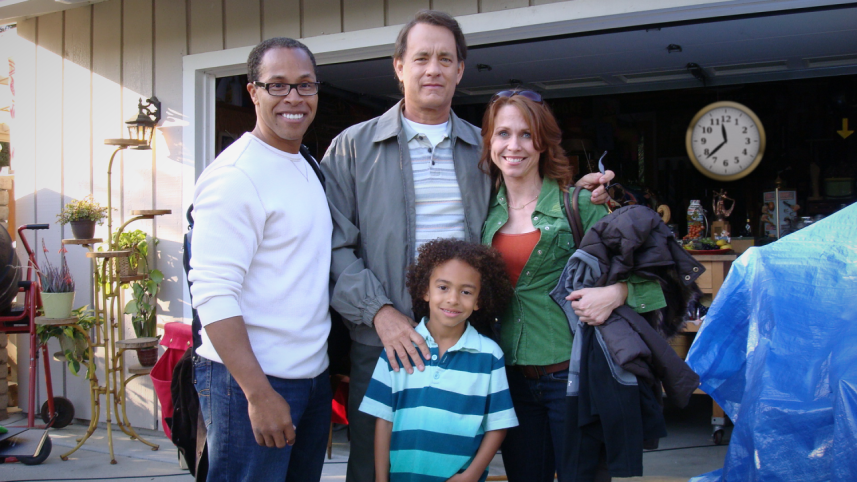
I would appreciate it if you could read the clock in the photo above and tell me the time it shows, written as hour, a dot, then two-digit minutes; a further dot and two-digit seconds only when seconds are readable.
11.38
